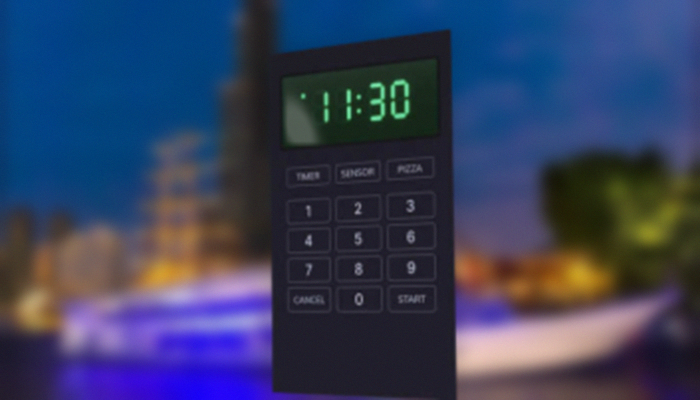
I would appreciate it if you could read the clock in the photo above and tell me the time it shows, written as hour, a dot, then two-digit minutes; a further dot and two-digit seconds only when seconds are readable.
11.30
